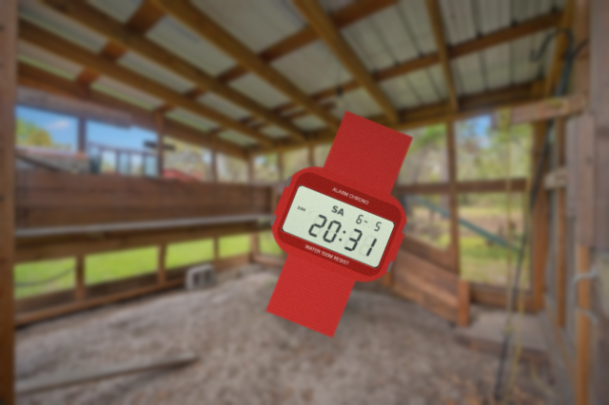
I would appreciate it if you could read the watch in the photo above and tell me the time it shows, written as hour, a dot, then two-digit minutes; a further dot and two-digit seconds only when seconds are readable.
20.31
